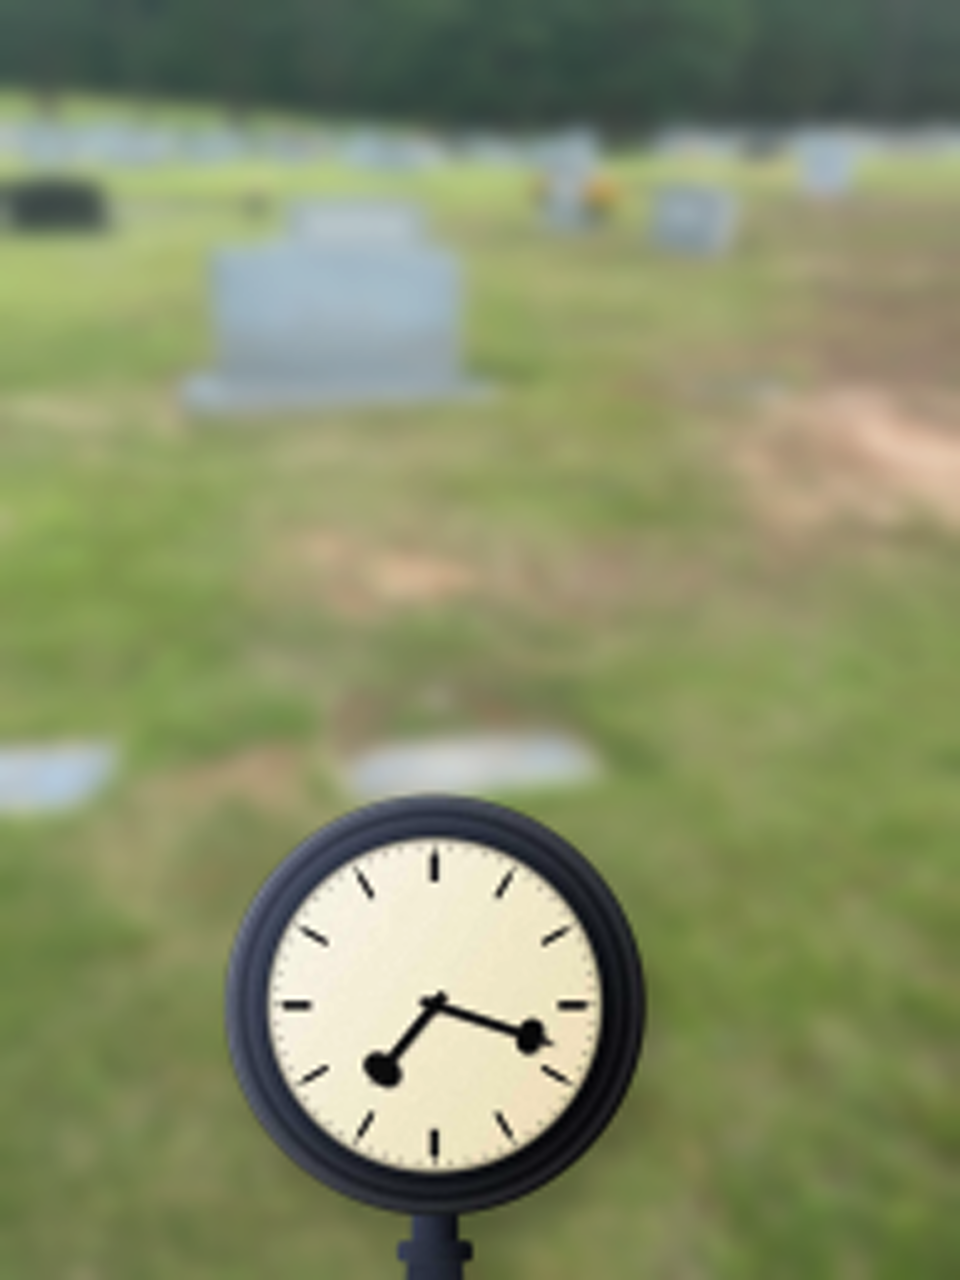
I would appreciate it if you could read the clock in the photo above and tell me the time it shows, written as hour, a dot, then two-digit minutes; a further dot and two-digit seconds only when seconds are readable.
7.18
